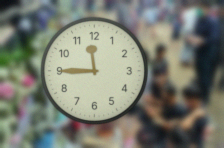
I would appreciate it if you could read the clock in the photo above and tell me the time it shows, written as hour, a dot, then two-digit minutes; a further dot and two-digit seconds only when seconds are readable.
11.45
